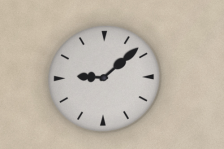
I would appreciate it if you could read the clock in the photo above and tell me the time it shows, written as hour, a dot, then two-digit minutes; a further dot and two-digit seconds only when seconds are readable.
9.08
